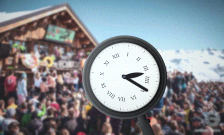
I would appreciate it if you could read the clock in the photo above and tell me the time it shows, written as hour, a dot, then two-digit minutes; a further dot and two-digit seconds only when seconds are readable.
3.24
